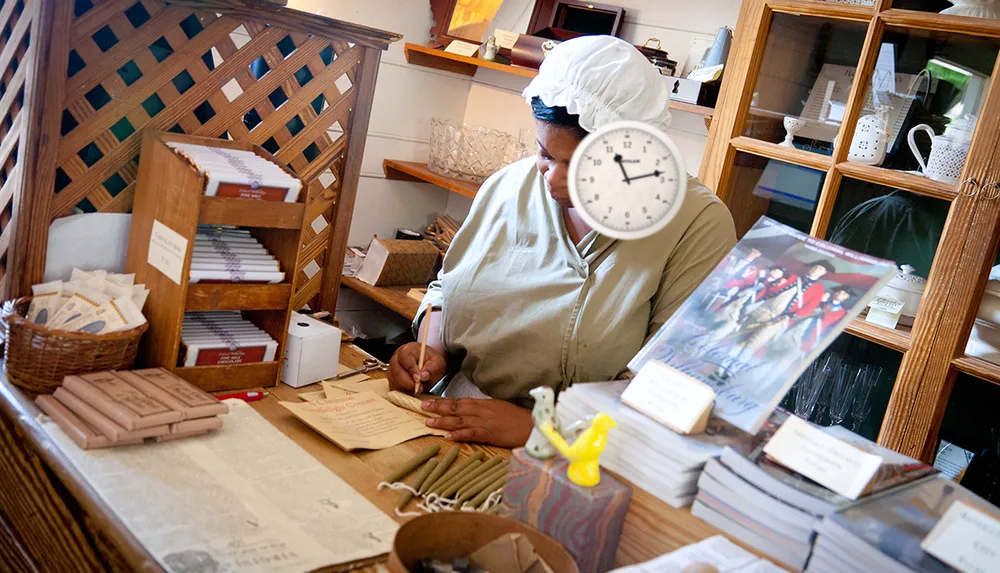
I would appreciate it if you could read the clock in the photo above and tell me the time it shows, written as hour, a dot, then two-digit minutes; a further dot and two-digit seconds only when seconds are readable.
11.13
